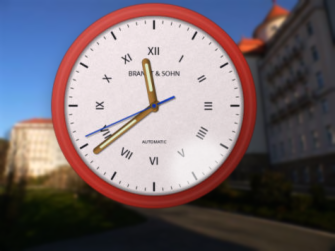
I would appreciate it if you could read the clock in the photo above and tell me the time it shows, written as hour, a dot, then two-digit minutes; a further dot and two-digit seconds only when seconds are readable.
11.38.41
